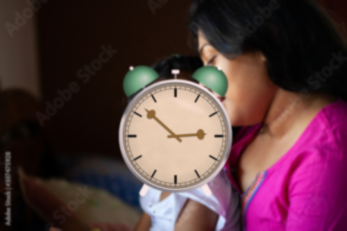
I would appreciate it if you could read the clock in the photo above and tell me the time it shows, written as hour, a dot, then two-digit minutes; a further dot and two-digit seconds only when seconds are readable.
2.52
